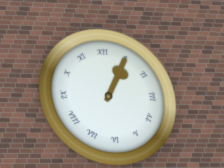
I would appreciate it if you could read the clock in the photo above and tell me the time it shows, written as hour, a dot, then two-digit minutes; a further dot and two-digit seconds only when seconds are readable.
1.05
